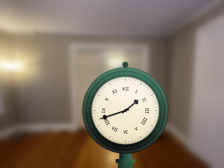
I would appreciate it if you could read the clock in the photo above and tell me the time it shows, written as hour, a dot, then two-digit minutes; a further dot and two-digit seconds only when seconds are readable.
1.42
